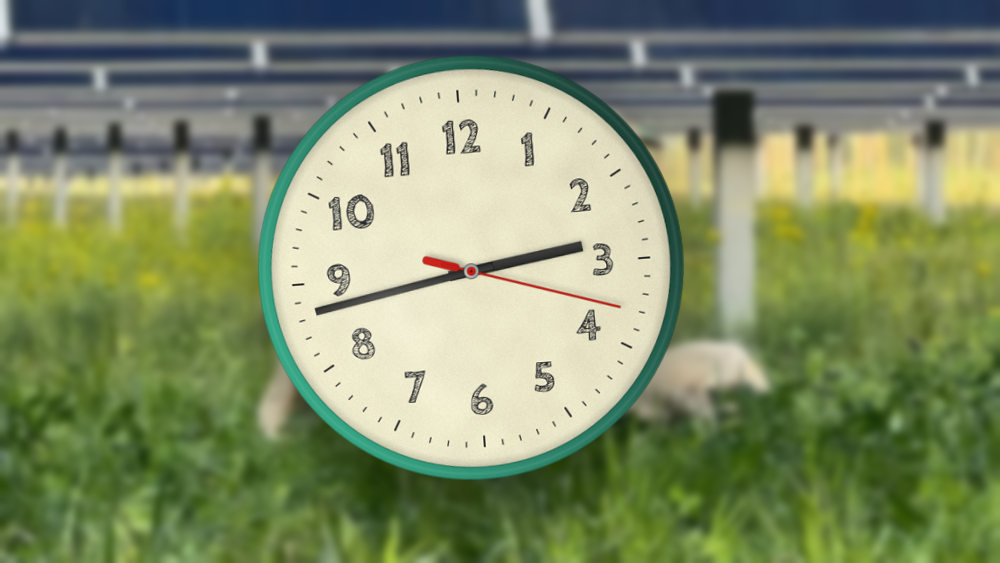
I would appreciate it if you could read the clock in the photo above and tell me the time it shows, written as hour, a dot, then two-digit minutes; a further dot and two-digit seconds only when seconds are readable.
2.43.18
